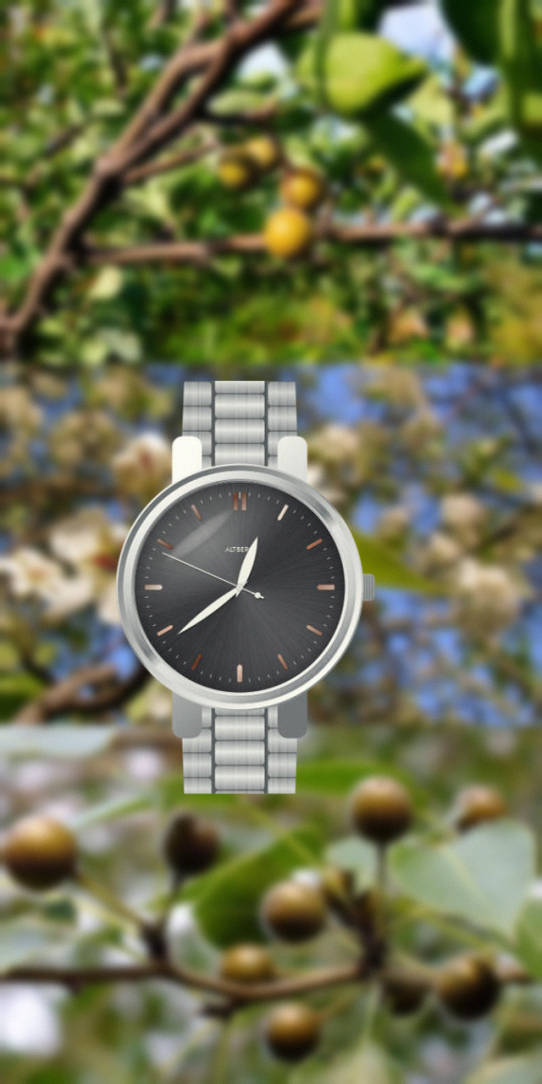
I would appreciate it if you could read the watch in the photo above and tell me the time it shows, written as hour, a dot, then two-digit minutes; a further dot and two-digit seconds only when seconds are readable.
12.38.49
